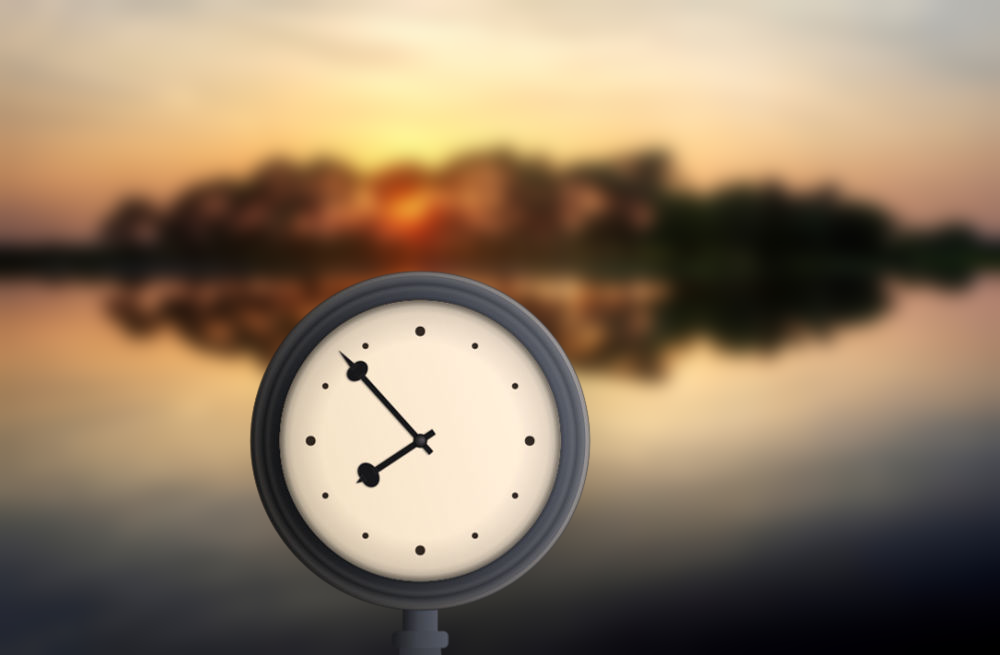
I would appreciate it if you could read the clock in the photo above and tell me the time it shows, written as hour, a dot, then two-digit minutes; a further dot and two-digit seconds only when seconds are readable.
7.53
